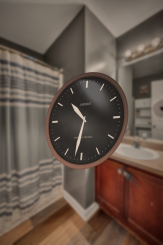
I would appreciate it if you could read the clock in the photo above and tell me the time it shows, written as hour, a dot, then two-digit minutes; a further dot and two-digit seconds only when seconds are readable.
10.32
